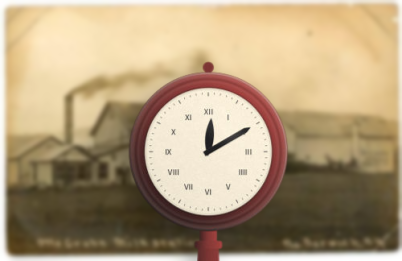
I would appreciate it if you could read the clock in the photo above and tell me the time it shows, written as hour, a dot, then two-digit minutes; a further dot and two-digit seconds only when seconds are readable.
12.10
